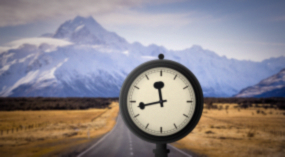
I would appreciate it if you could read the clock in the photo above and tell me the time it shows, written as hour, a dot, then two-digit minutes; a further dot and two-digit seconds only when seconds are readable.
11.43
